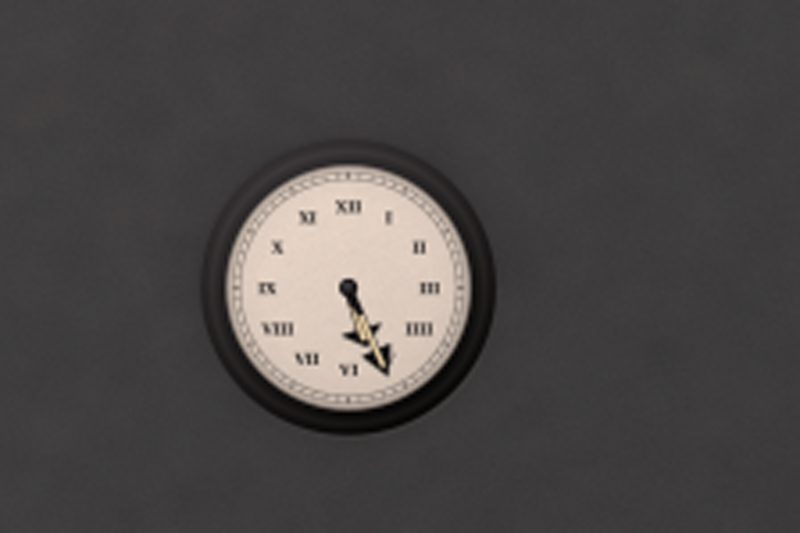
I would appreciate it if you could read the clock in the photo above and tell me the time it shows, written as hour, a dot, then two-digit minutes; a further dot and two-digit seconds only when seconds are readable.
5.26
